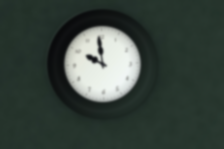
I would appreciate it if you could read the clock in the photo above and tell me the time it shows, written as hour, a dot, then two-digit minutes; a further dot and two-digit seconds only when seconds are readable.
9.59
